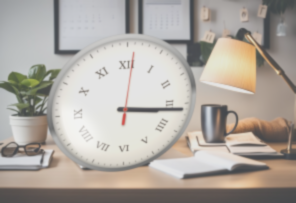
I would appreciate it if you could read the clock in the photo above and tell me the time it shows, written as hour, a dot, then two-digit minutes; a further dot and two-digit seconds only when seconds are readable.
3.16.01
